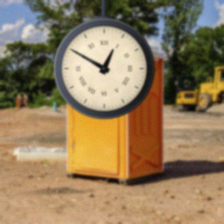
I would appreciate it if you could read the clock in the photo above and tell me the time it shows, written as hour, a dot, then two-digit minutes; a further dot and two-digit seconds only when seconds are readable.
12.50
